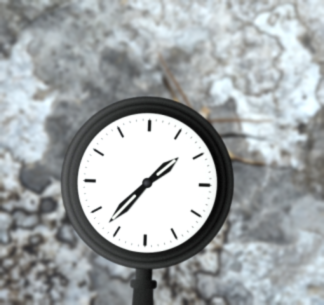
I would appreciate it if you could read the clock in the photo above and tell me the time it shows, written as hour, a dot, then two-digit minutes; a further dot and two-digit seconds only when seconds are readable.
1.37
